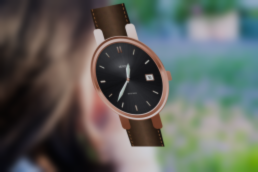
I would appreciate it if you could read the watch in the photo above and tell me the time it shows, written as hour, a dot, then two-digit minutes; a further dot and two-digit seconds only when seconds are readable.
12.37
